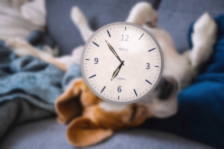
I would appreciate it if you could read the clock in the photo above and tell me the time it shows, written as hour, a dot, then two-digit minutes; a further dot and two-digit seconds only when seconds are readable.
6.53
